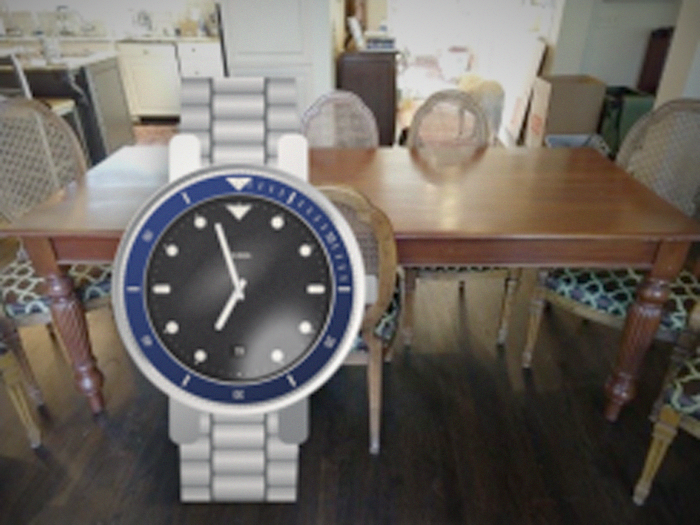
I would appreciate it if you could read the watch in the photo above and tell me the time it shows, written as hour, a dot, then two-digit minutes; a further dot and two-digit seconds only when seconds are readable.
6.57
